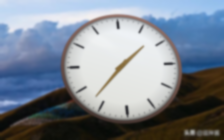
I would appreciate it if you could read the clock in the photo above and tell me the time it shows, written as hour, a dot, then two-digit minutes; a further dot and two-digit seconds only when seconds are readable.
1.37
